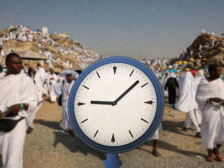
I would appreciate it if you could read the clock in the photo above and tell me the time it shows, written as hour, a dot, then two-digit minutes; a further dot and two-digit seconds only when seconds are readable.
9.08
